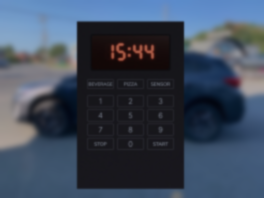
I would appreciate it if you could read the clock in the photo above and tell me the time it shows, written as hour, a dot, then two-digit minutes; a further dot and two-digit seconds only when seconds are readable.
15.44
